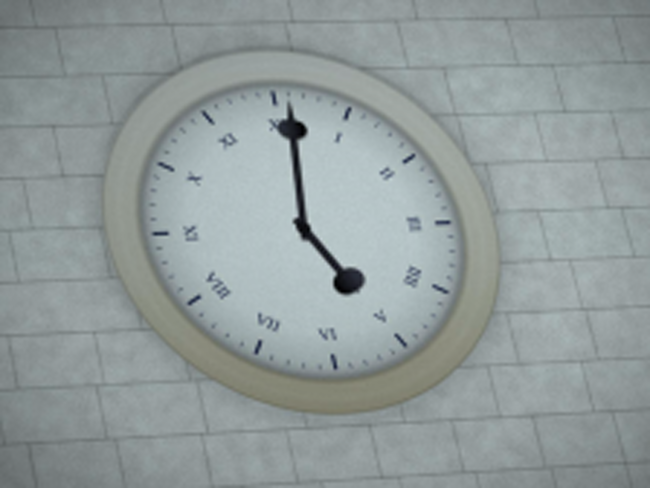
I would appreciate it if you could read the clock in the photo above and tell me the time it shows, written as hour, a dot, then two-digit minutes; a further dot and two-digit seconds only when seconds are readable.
5.01
